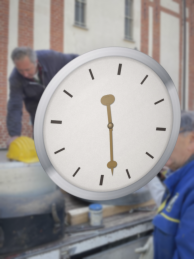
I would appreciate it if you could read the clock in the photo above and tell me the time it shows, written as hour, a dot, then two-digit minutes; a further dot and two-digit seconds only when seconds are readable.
11.28
